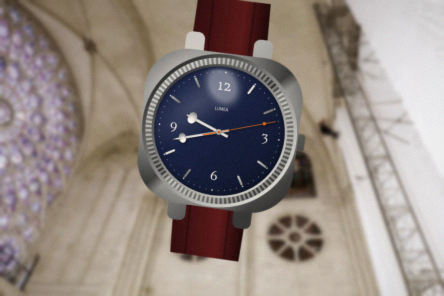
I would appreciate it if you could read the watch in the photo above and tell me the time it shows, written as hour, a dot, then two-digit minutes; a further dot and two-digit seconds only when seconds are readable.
9.42.12
